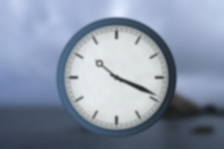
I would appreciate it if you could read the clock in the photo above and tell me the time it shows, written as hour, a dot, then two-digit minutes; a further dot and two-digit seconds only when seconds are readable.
10.19
